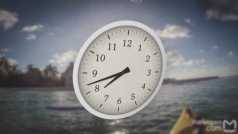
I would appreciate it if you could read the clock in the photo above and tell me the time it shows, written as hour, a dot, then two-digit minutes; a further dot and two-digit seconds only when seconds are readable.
7.42
